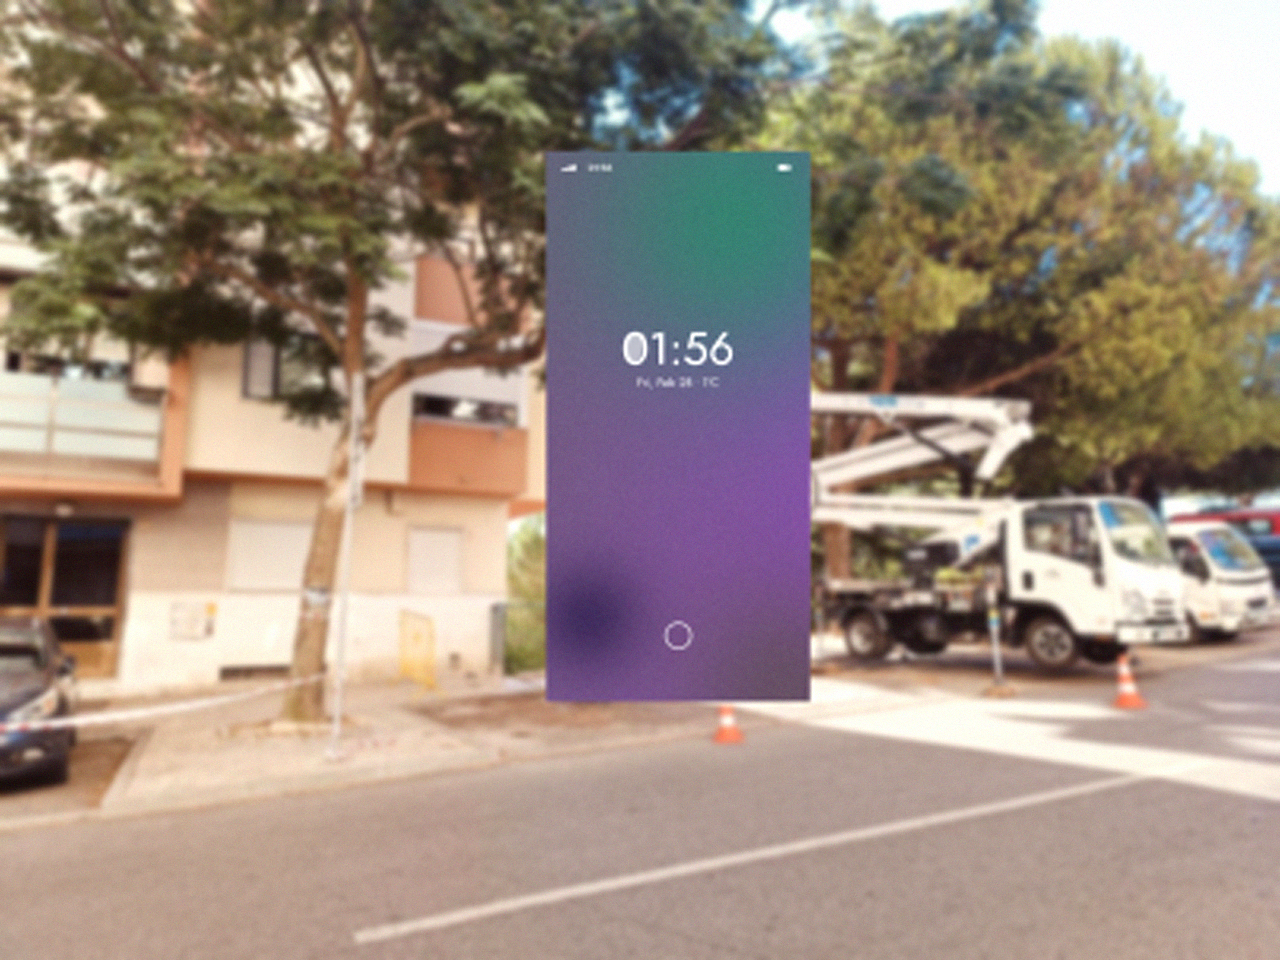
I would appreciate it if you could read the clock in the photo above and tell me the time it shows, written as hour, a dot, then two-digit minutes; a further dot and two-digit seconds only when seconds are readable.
1.56
